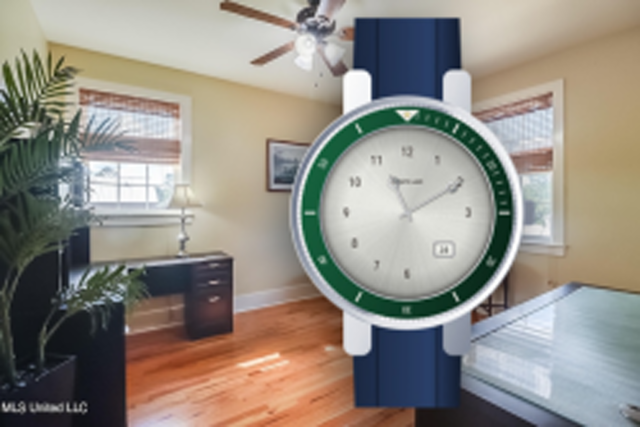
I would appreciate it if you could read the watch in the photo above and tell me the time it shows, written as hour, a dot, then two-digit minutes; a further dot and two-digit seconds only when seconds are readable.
11.10
